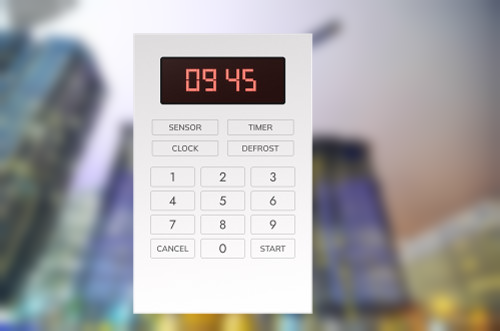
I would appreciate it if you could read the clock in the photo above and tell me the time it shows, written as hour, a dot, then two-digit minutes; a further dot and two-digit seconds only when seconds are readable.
9.45
